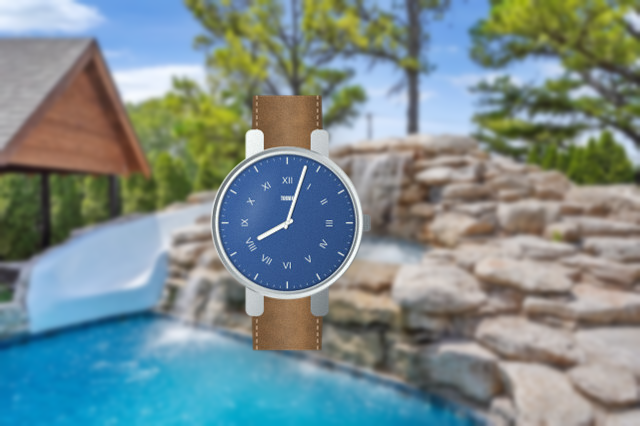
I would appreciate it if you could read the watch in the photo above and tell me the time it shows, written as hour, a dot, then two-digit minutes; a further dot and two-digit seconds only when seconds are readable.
8.03
